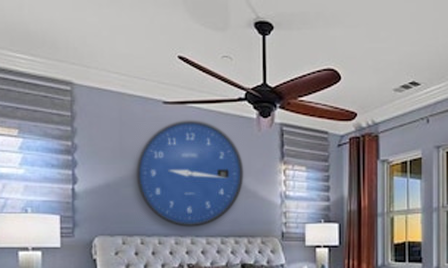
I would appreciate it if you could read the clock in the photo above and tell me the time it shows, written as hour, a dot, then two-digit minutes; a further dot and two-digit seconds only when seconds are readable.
9.16
